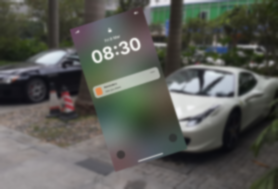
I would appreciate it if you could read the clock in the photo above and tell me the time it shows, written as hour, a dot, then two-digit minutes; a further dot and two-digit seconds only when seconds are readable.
8.30
